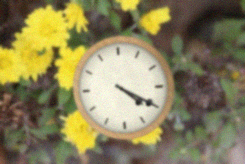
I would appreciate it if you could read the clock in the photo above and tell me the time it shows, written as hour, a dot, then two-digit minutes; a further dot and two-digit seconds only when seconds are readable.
4.20
